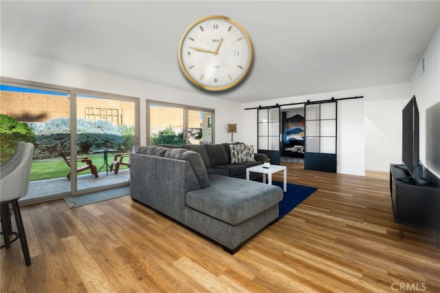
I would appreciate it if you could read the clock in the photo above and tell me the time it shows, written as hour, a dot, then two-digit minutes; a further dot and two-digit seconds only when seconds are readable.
12.47
